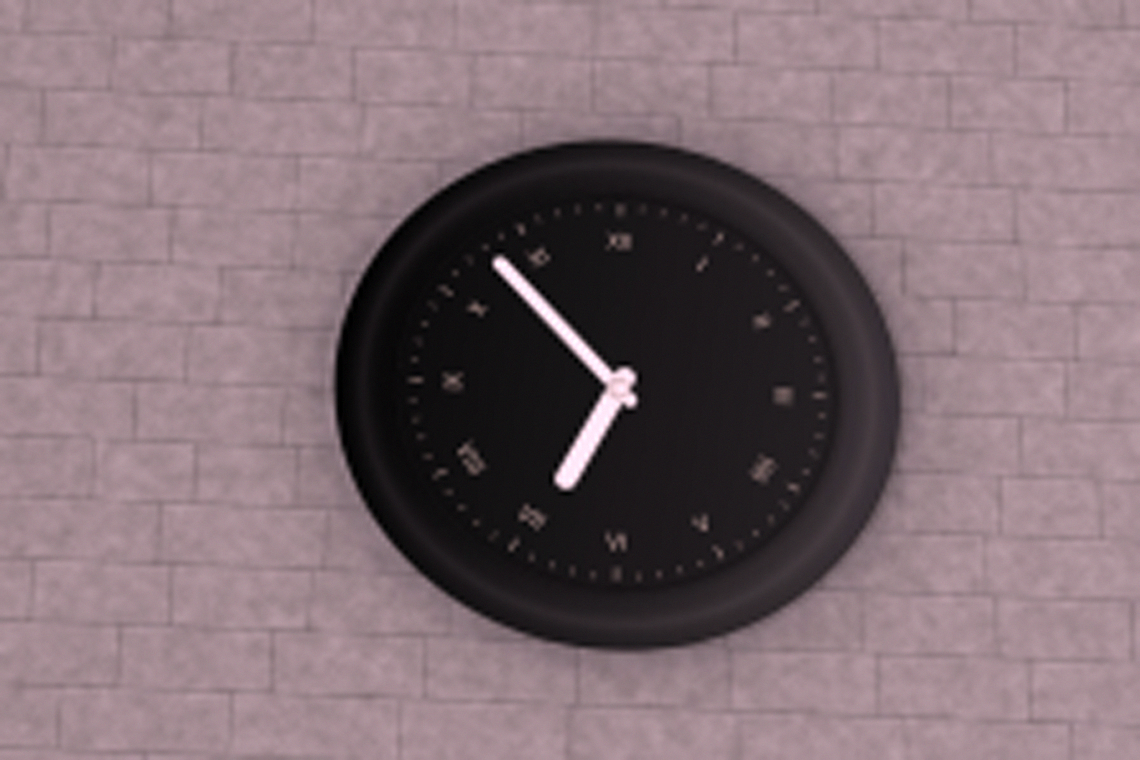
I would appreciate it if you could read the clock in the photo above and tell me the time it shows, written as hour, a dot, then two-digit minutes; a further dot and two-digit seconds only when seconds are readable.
6.53
